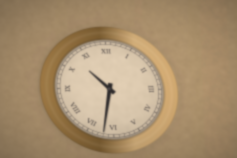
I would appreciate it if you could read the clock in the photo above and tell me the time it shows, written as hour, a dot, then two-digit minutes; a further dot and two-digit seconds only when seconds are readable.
10.32
